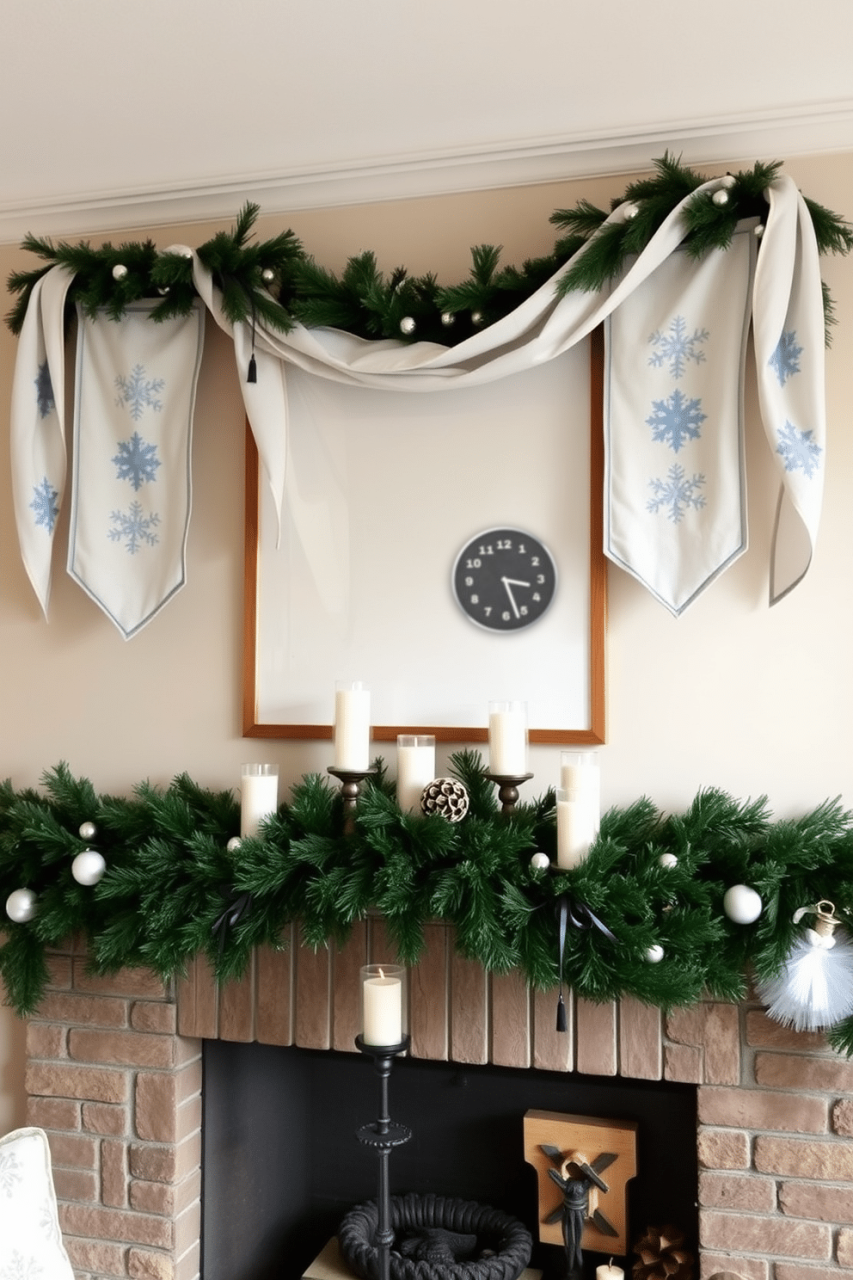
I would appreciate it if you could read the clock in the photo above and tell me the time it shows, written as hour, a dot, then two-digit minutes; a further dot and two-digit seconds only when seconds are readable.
3.27
